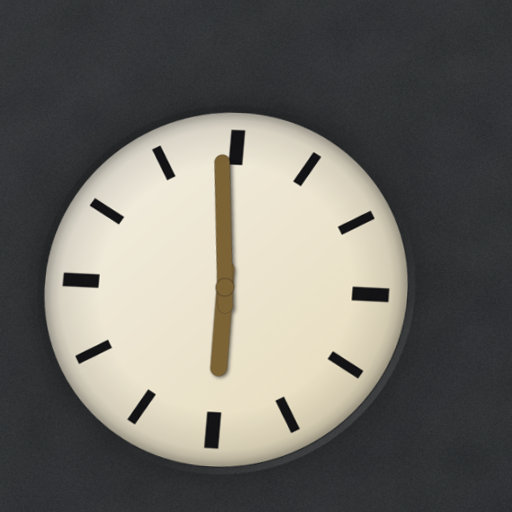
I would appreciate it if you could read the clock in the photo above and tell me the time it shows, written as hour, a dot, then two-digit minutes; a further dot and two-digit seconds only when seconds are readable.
5.59
